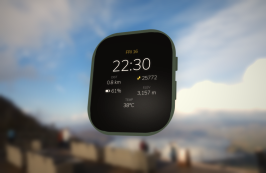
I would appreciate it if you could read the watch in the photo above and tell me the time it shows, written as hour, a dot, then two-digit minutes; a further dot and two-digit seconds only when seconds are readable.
22.30
